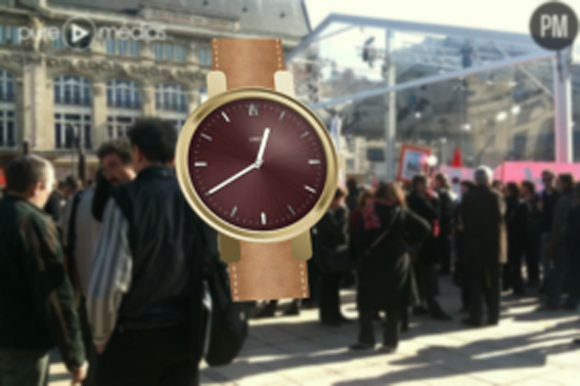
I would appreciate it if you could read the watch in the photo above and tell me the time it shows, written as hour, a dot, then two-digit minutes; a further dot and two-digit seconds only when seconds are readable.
12.40
